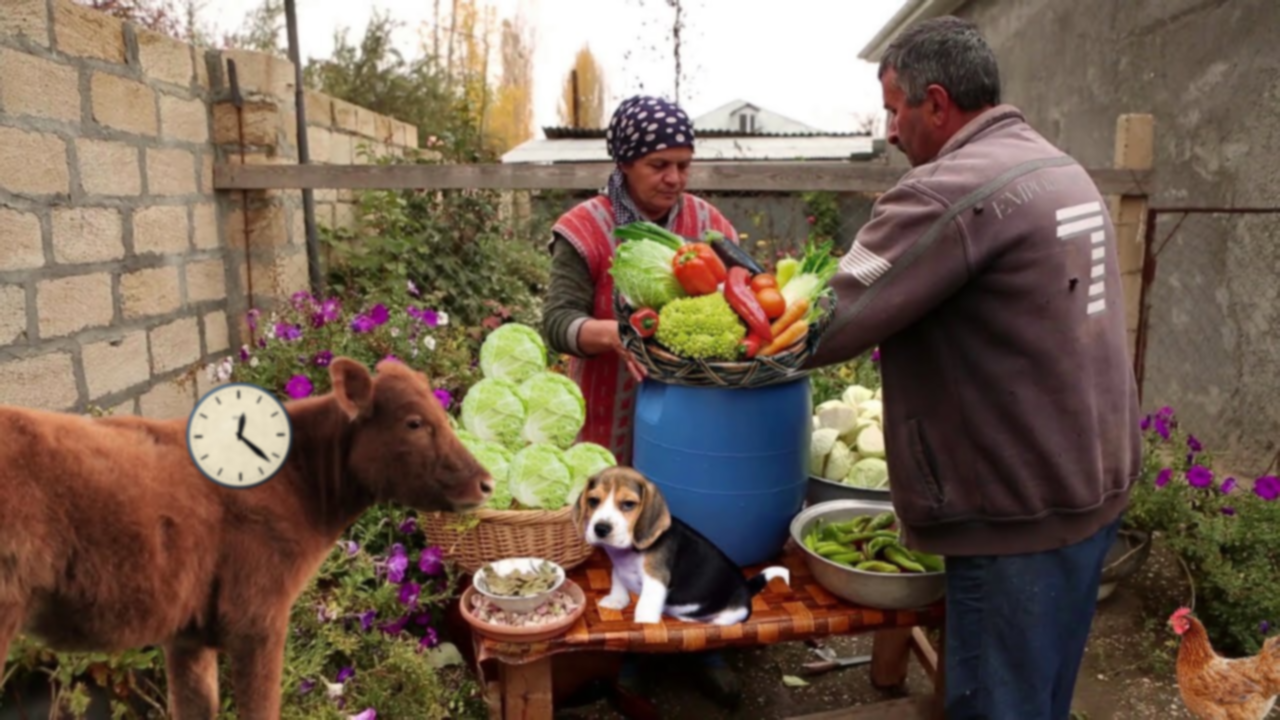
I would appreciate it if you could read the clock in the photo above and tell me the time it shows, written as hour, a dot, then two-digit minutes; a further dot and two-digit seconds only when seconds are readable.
12.22
